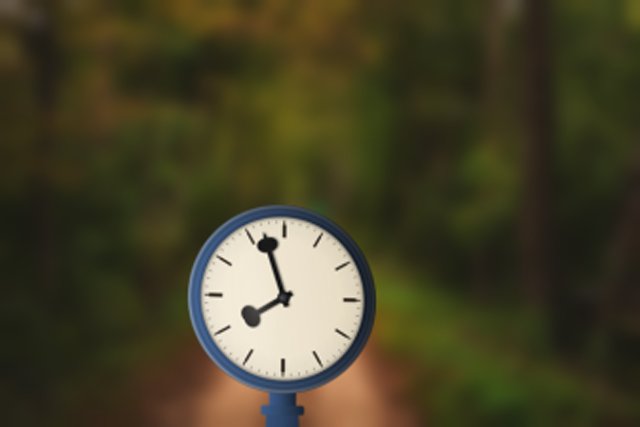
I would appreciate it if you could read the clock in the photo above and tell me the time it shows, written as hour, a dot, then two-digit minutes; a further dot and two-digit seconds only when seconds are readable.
7.57
